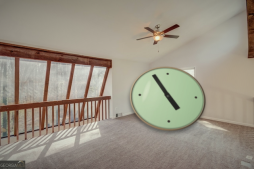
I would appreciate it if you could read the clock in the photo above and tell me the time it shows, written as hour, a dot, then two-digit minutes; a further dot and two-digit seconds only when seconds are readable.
4.55
